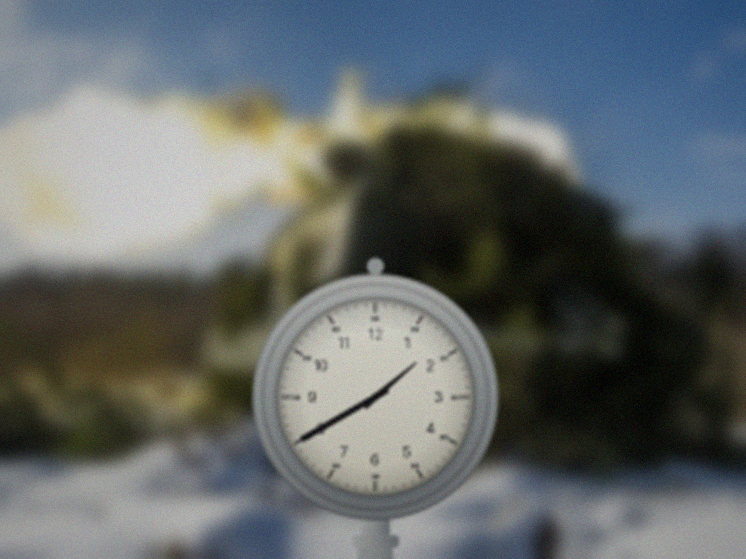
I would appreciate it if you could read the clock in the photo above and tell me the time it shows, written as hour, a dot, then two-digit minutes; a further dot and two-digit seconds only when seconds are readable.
1.40
